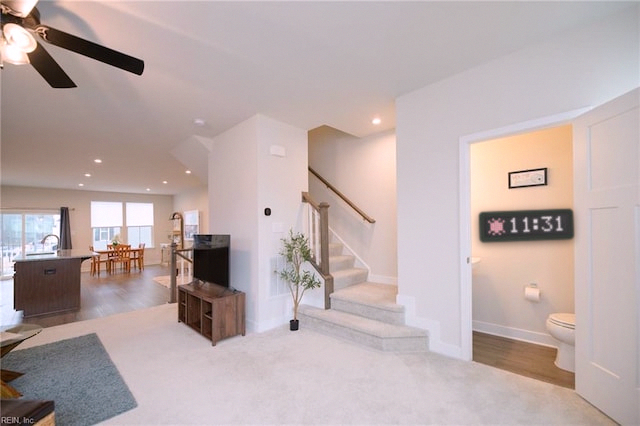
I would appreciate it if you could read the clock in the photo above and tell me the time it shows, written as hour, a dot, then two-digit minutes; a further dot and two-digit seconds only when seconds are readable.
11.31
